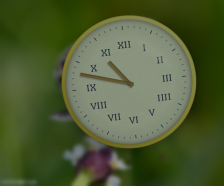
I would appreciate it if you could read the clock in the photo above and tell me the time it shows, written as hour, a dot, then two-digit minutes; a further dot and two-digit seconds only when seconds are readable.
10.48
